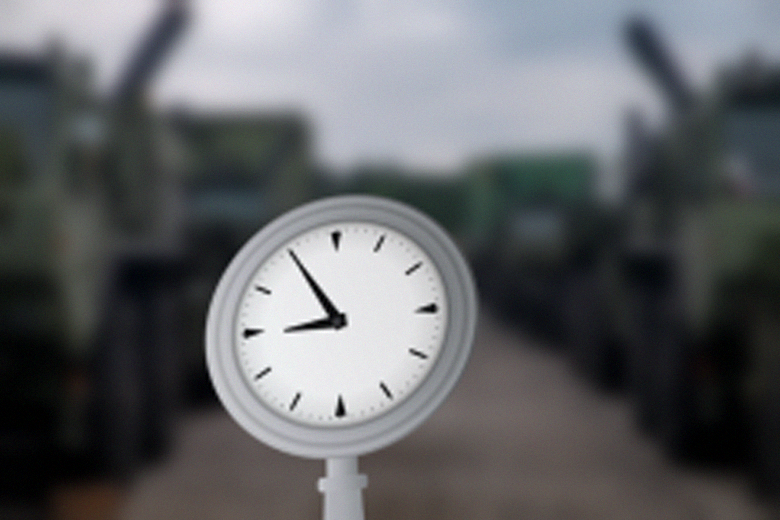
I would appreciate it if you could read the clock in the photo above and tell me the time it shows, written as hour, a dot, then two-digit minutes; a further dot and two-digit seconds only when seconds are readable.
8.55
